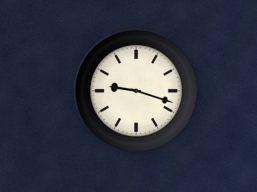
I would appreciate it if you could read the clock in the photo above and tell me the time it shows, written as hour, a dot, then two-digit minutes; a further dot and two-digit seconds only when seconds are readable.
9.18
